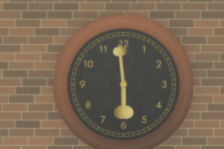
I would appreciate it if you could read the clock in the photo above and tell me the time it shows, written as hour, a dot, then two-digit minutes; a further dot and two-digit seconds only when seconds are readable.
5.59
